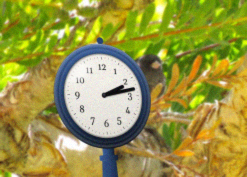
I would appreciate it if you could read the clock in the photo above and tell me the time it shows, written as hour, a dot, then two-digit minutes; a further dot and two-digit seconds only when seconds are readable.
2.13
